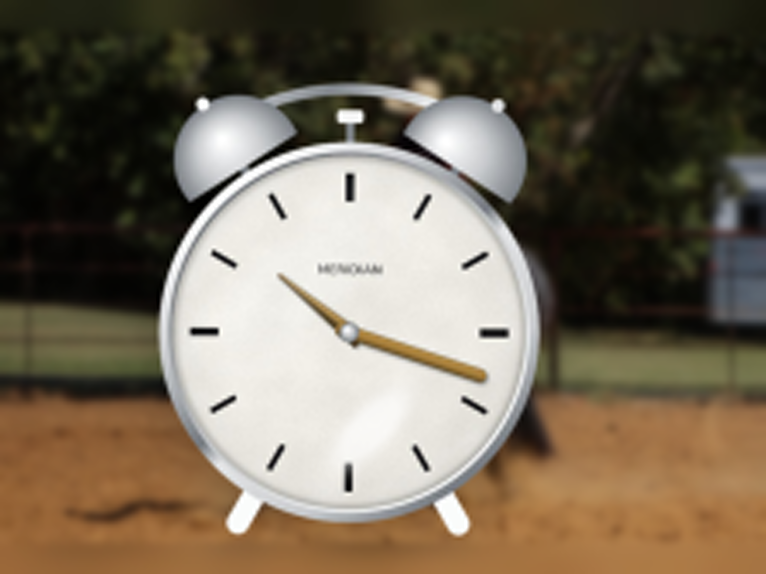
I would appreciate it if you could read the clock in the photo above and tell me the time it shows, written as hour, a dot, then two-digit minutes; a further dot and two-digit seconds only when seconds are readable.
10.18
